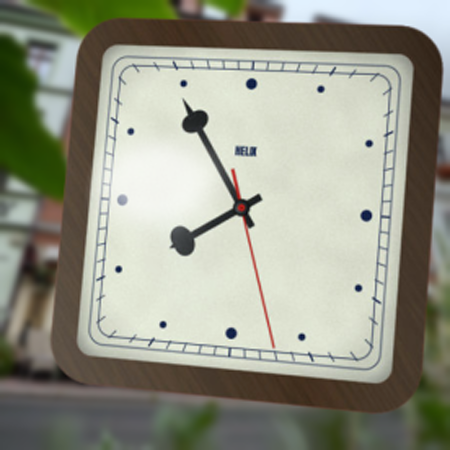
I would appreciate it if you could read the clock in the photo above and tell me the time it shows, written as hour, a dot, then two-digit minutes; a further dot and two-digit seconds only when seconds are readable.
7.54.27
